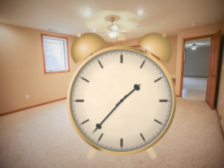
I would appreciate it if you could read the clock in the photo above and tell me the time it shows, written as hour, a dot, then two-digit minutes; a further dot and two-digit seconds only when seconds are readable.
1.37
